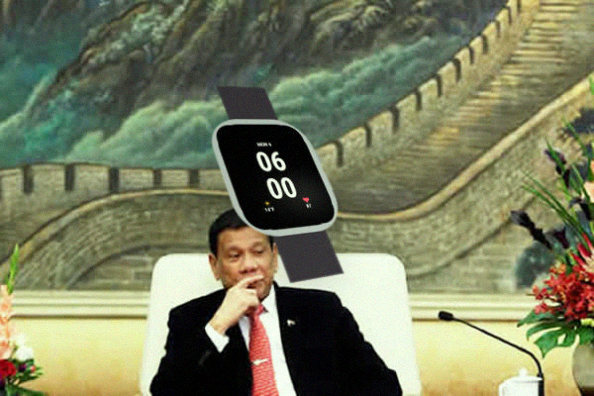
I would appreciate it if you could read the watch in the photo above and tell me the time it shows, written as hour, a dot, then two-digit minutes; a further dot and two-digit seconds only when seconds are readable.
6.00
